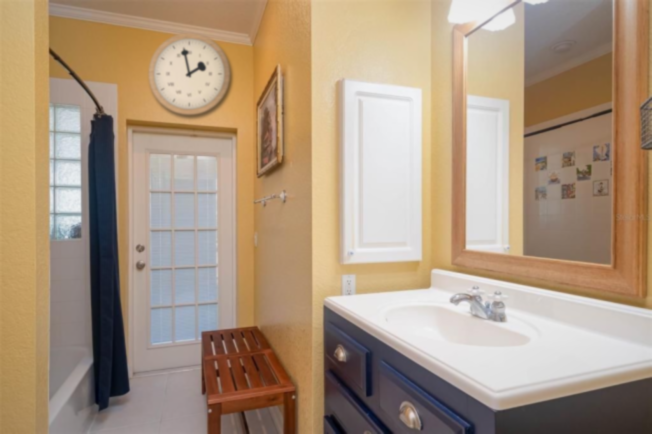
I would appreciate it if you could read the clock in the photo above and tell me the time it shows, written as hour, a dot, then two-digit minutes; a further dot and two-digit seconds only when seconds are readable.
1.58
